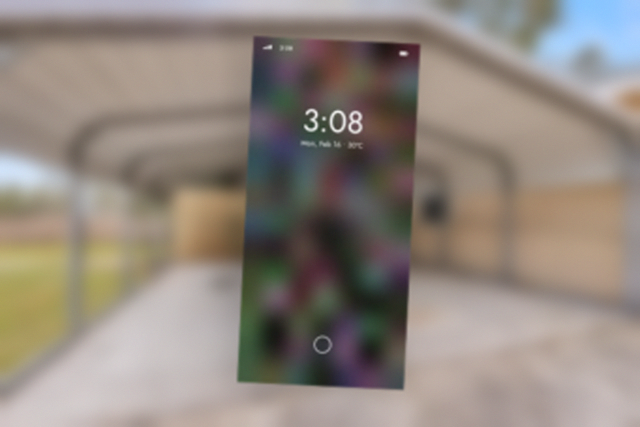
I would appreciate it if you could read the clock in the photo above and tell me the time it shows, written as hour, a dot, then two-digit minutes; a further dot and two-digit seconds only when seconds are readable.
3.08
